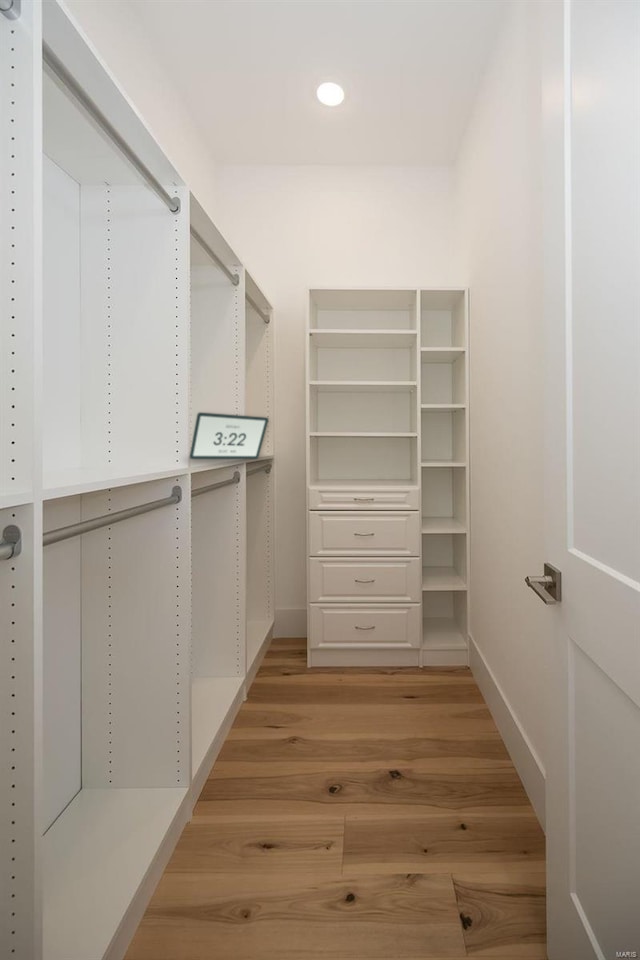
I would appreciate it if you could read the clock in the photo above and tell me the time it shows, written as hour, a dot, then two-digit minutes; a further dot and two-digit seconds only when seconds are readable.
3.22
